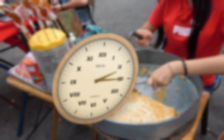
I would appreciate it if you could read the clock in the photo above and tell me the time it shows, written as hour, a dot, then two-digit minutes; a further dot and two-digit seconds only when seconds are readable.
2.15
